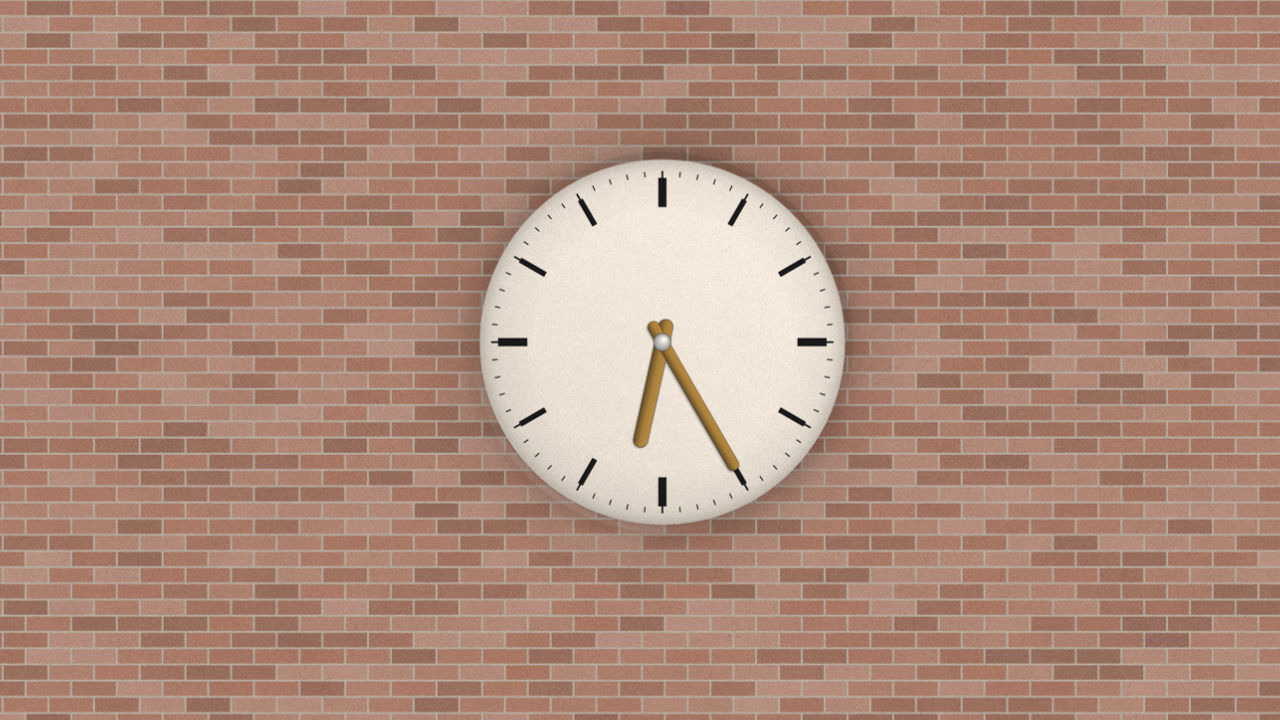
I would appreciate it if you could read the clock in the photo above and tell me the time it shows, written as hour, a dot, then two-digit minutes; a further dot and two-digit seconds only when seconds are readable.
6.25
